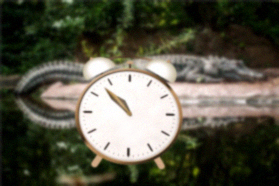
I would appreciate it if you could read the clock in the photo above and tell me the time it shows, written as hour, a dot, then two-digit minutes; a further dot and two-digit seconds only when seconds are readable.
10.53
